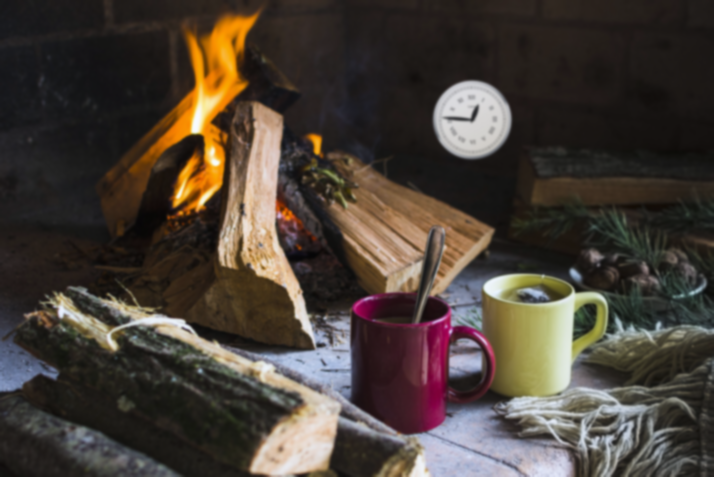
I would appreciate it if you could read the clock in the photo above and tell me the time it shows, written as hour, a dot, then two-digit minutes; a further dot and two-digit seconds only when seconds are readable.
12.46
